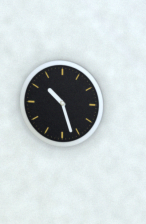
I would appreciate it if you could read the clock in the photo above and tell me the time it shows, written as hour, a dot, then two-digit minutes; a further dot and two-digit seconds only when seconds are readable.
10.27
